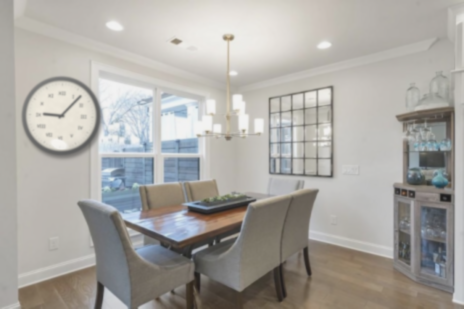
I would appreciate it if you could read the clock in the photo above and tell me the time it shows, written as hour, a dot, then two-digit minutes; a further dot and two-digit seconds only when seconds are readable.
9.07
